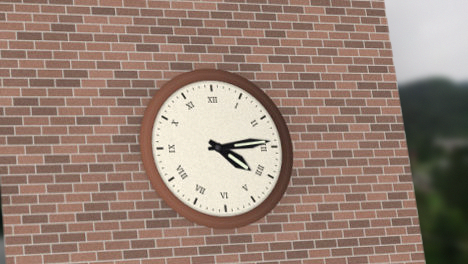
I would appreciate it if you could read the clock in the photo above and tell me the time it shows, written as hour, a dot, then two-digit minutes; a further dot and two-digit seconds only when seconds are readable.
4.14
